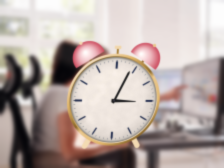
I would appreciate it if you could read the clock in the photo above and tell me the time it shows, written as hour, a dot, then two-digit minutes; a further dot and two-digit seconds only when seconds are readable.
3.04
